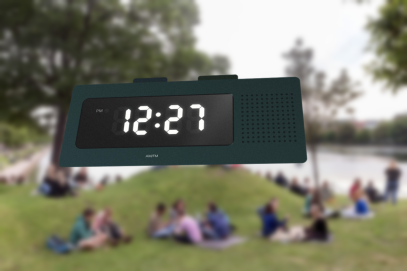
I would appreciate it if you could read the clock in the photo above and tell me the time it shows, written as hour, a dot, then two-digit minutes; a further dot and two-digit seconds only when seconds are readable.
12.27
